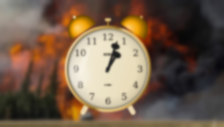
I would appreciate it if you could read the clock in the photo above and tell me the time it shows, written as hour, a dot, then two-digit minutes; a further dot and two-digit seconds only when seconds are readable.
1.03
